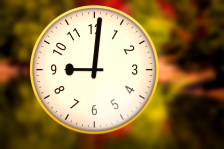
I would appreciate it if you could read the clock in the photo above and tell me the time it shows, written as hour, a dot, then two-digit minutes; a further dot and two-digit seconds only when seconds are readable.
9.01
